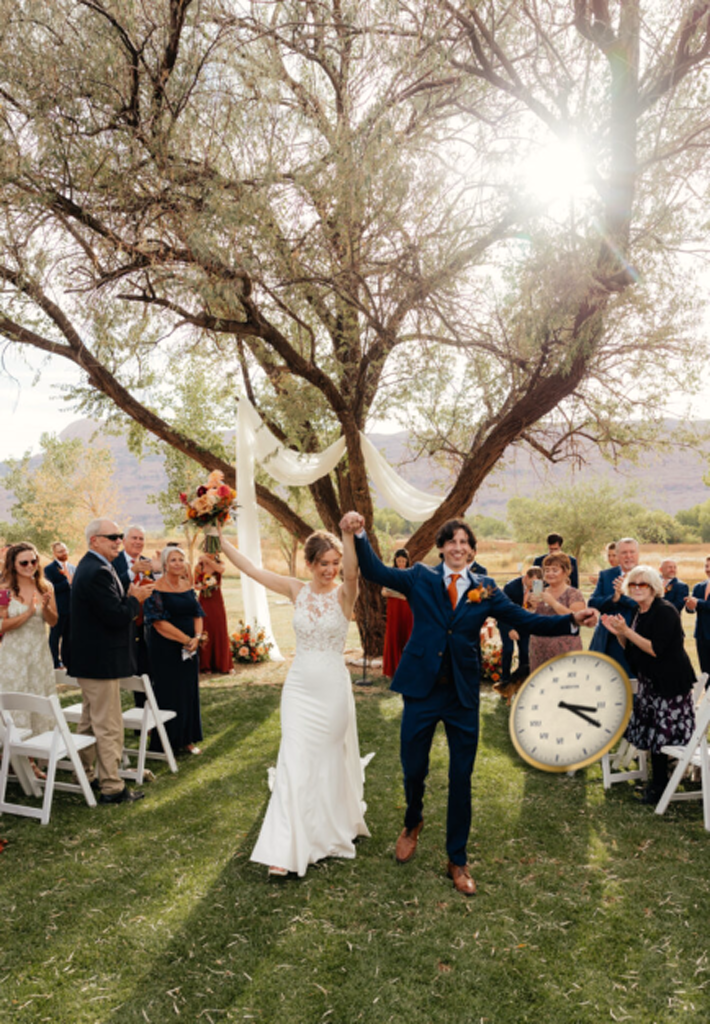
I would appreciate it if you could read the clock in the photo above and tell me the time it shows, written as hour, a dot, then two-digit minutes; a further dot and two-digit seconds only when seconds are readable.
3.20
